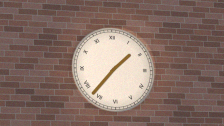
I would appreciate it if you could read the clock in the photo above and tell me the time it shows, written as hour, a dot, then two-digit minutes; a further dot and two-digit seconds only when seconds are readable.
1.37
